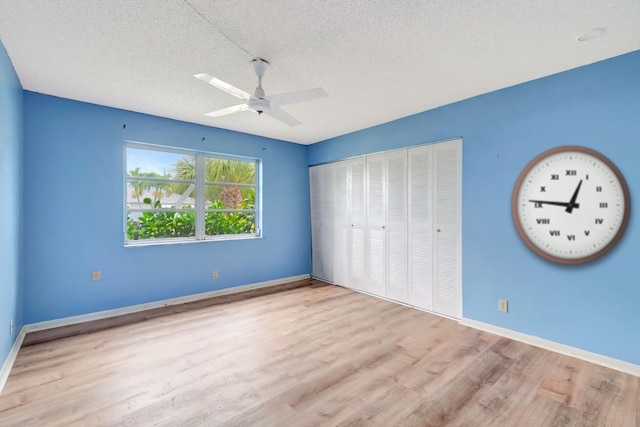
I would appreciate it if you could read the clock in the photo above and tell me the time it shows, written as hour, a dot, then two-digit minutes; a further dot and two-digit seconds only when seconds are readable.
12.46
